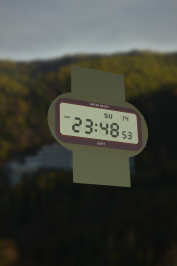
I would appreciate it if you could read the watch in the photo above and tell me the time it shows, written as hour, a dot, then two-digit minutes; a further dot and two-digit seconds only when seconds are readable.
23.48.53
